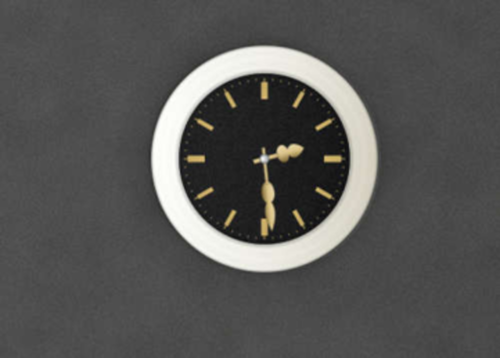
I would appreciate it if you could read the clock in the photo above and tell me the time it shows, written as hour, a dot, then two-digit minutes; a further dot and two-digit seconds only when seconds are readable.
2.29
